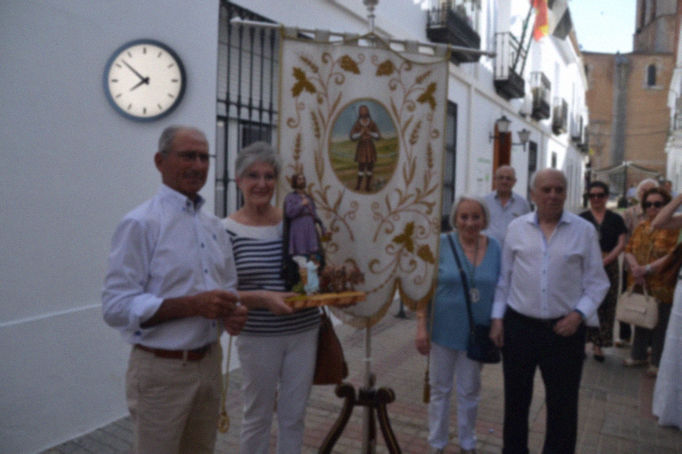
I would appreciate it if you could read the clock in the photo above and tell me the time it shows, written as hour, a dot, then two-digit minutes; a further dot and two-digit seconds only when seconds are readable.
7.52
